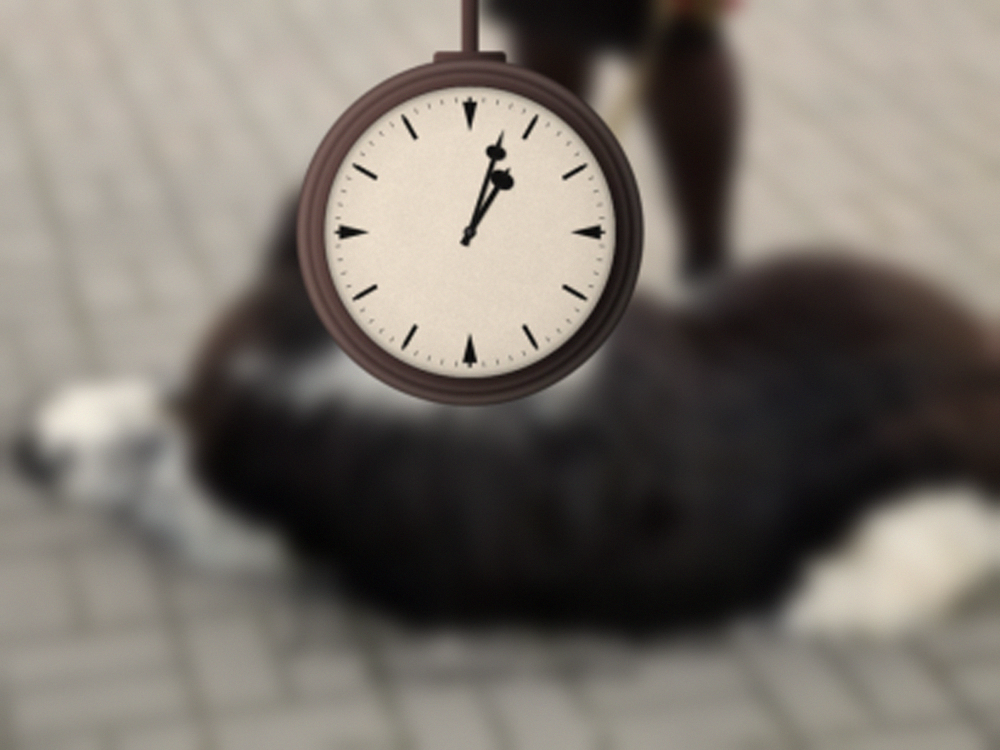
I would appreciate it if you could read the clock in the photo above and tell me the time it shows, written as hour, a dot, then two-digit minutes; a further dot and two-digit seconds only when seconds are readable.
1.03
